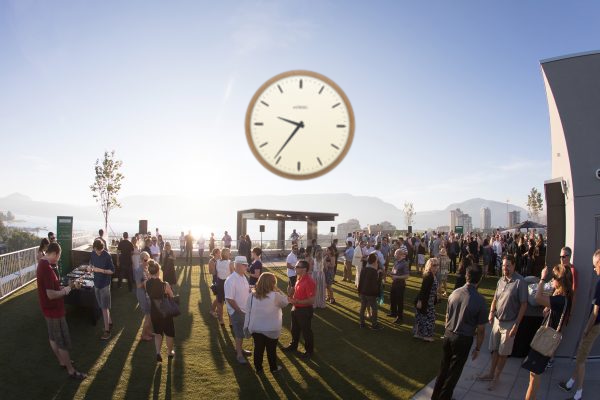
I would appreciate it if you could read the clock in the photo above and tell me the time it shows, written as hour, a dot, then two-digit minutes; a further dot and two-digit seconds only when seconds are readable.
9.36
